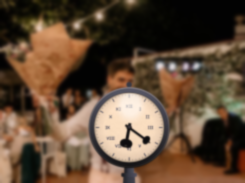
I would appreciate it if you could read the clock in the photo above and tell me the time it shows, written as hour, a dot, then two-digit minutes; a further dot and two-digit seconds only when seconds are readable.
6.21
